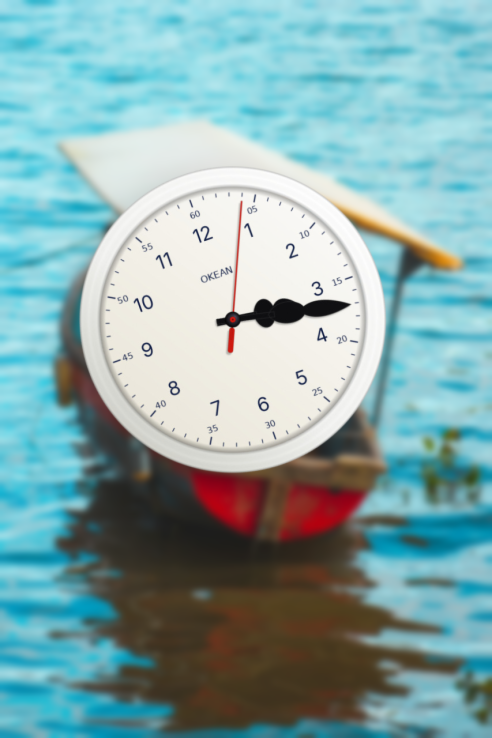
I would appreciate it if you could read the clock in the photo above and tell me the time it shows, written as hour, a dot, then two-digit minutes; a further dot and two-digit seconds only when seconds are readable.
3.17.04
